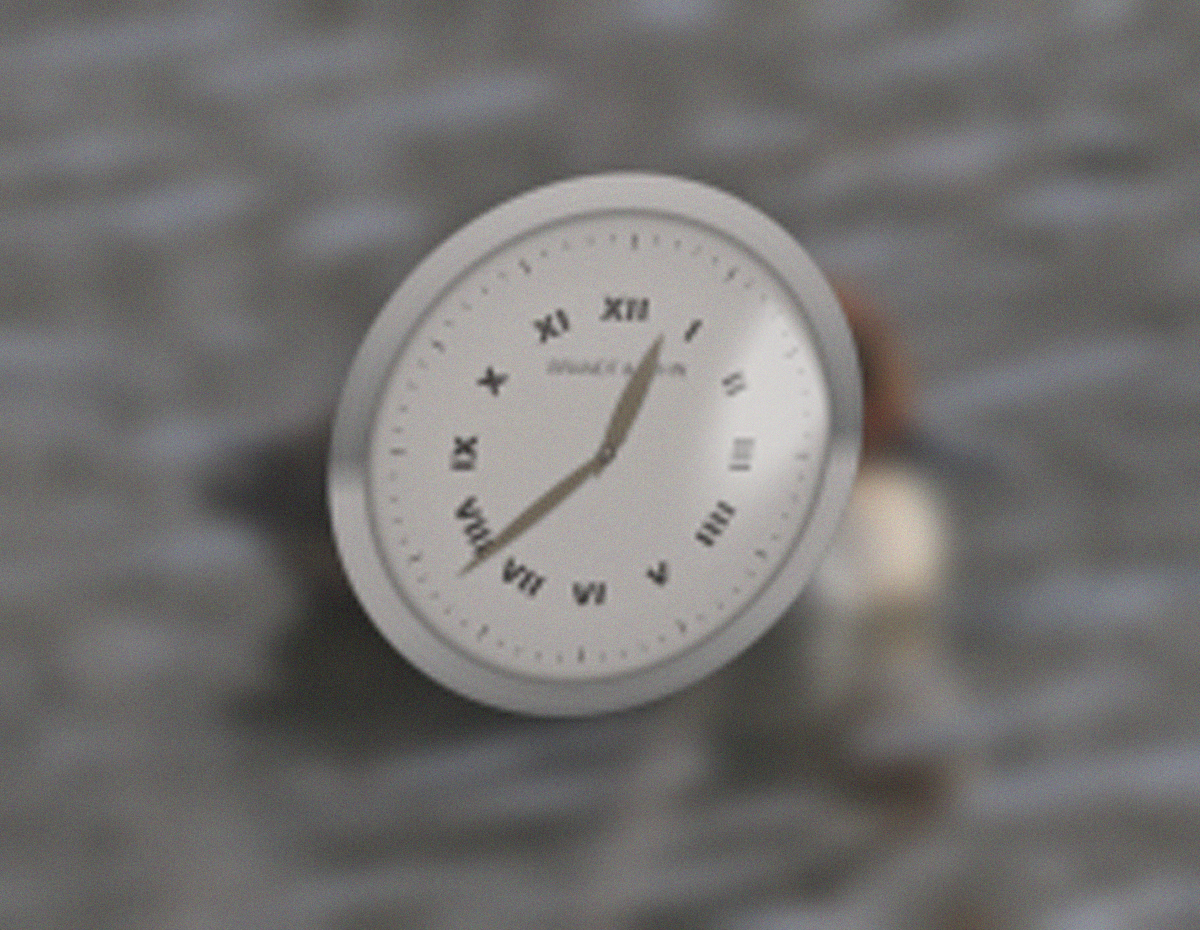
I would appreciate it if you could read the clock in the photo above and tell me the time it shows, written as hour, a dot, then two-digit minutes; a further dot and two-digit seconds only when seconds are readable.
12.38
